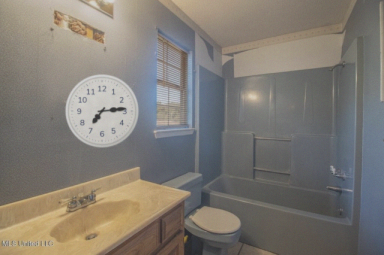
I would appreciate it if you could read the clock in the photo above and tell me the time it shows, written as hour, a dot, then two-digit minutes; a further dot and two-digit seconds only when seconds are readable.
7.14
